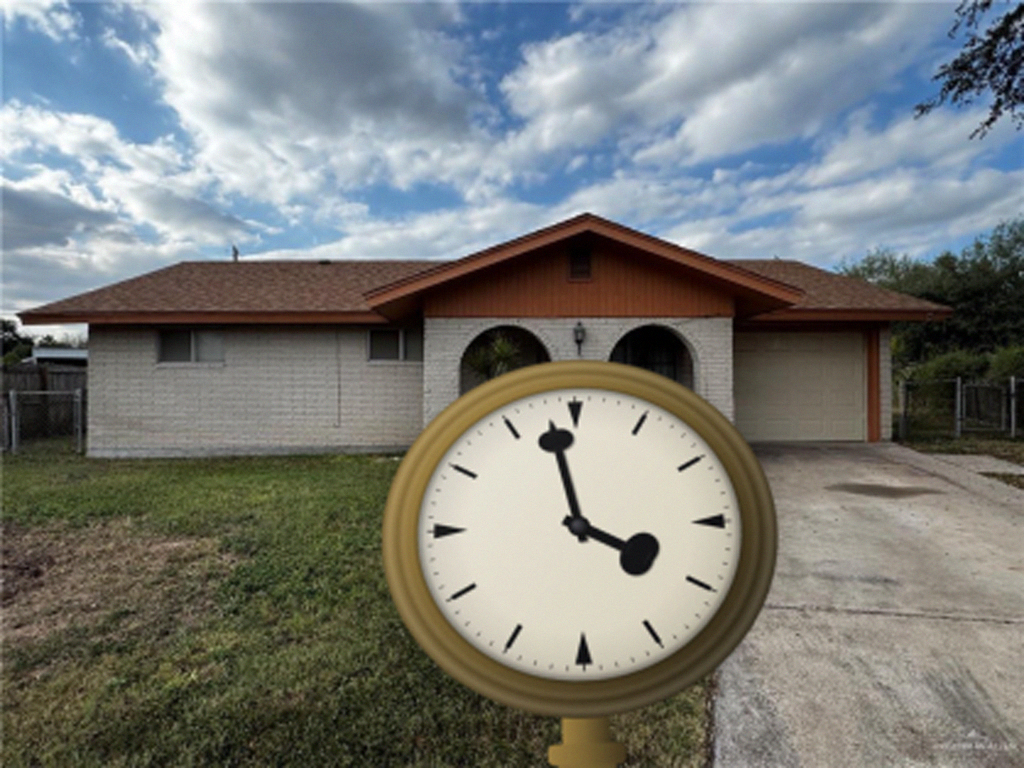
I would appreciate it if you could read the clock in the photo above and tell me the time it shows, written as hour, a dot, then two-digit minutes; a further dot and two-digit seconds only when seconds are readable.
3.58
